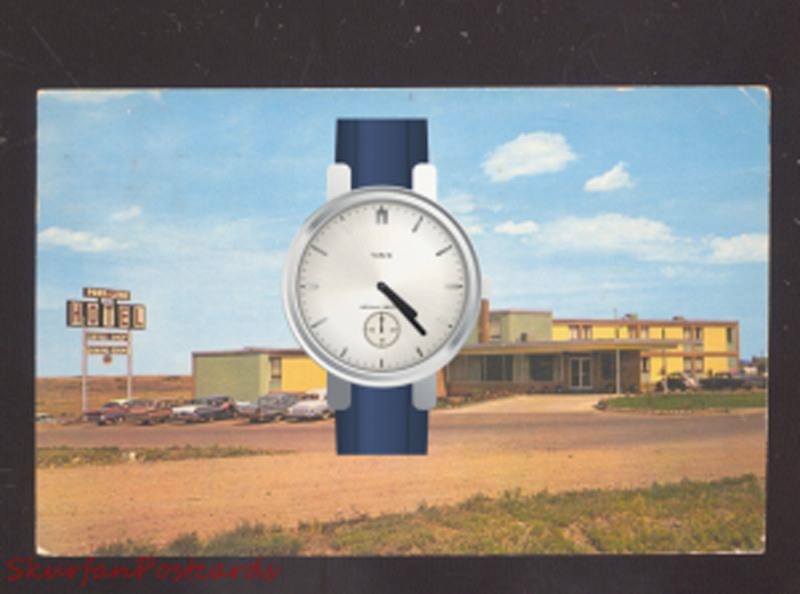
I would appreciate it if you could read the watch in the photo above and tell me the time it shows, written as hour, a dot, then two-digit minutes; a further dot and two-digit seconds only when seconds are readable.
4.23
